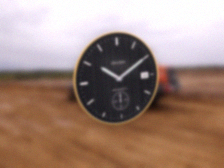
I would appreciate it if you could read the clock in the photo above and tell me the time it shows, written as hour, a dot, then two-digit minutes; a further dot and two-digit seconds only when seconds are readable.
10.10
